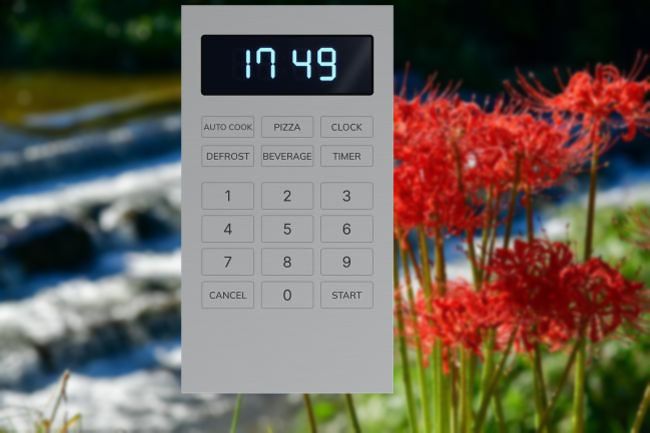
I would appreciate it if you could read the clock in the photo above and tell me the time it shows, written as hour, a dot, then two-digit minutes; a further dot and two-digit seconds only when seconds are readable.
17.49
